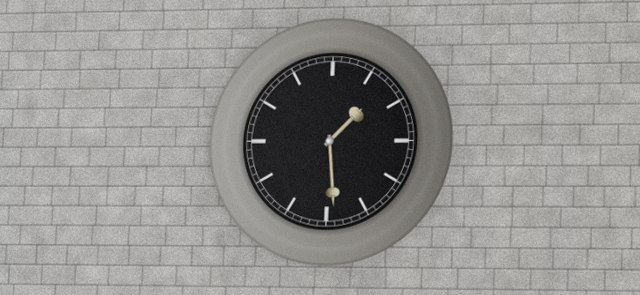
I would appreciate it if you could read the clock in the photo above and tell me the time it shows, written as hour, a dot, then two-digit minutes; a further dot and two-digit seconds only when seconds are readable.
1.29
